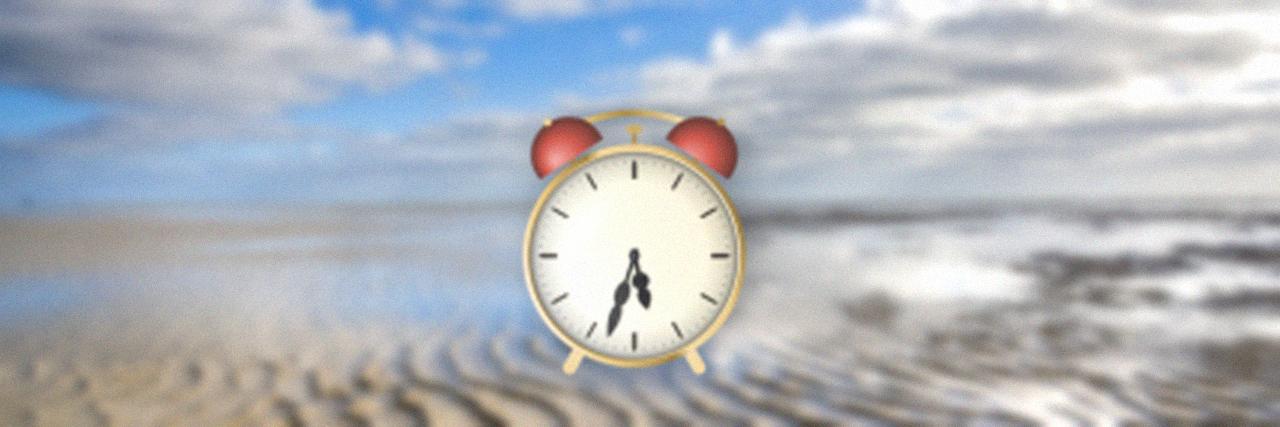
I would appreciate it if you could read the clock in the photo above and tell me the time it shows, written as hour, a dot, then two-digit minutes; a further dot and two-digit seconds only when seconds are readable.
5.33
